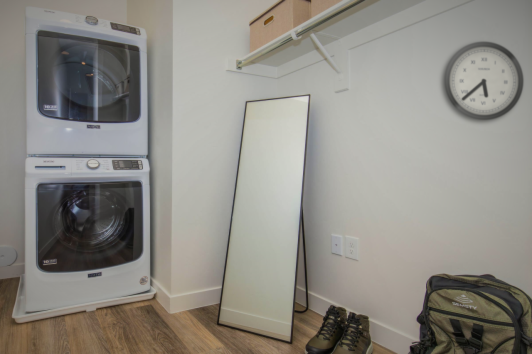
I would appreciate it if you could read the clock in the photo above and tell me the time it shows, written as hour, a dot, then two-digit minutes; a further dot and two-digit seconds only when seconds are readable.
5.38
